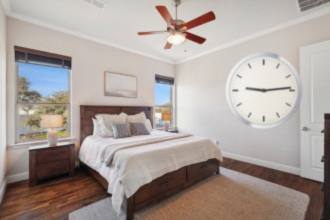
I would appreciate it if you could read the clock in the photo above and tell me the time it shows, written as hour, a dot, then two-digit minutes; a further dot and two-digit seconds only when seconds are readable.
9.14
